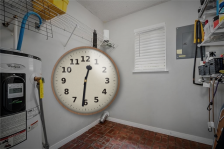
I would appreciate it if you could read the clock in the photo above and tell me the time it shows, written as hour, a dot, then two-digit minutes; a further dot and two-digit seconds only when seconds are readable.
12.31
